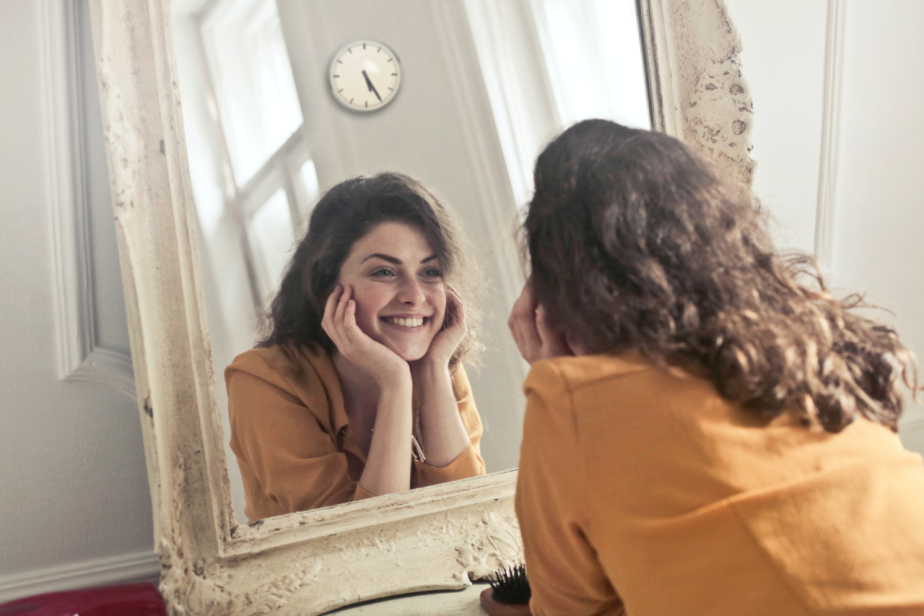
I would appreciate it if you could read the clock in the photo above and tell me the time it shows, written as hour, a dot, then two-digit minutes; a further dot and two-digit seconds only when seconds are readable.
5.25
